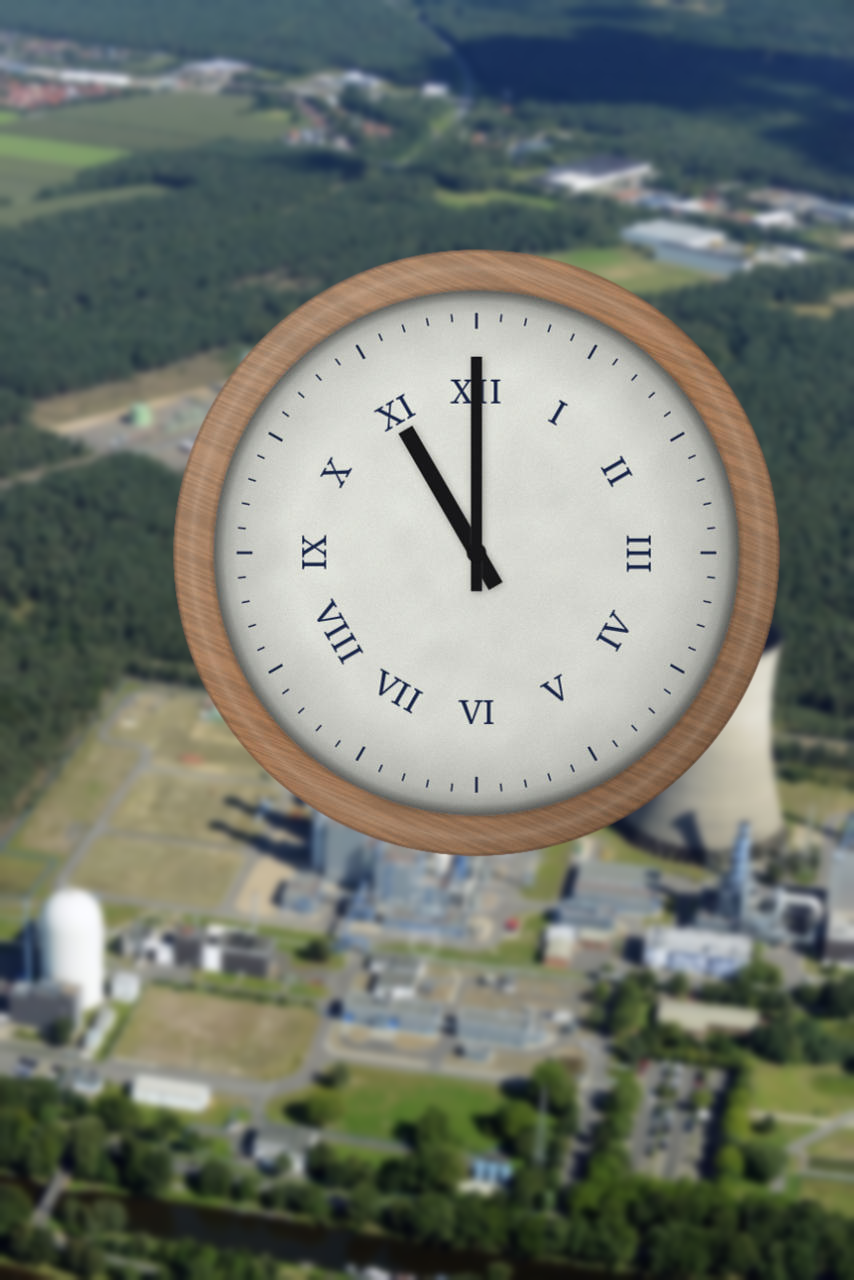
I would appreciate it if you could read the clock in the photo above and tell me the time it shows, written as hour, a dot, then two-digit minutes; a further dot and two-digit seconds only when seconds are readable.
11.00
